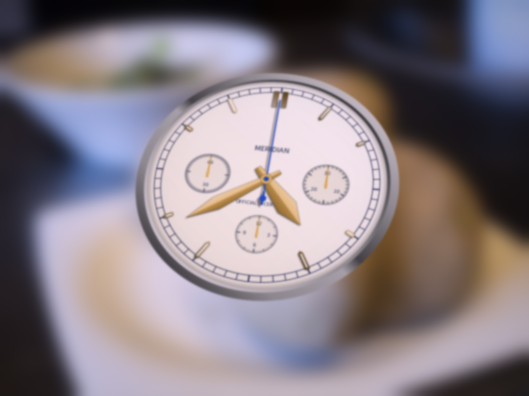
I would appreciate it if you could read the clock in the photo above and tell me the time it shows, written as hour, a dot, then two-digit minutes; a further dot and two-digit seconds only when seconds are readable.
4.39
